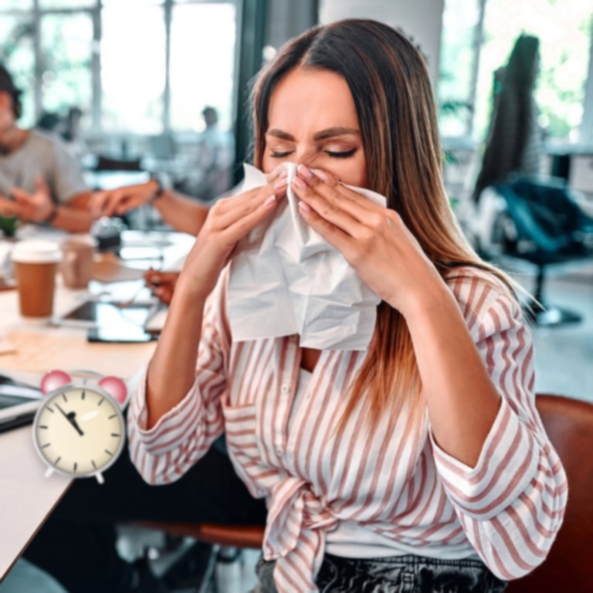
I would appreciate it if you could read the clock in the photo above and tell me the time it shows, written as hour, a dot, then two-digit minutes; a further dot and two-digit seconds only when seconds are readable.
10.52
